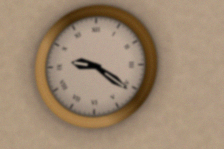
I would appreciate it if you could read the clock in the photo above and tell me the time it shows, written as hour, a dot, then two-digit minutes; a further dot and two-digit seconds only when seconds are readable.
9.21
